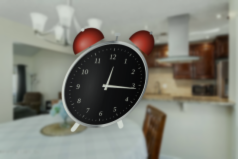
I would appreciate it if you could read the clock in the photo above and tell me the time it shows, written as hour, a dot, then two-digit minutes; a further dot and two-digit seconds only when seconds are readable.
12.16
